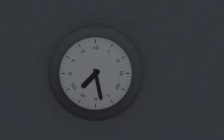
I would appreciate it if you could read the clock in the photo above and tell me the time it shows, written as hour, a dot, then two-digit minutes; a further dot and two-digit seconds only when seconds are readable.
7.28
